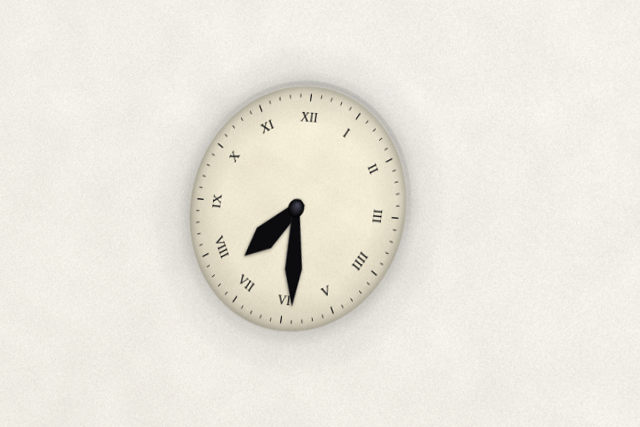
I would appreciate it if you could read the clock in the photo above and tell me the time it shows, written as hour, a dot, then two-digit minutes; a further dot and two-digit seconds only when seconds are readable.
7.29
